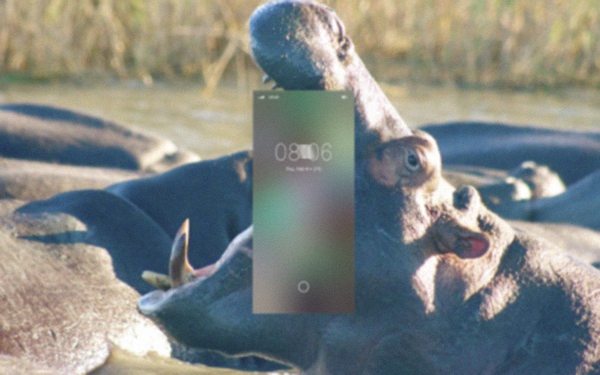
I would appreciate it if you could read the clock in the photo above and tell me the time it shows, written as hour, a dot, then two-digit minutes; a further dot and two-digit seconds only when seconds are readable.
8.06
